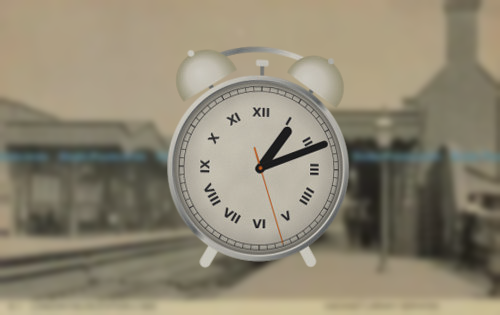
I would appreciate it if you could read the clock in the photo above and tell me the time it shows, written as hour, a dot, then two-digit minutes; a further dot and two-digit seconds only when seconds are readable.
1.11.27
